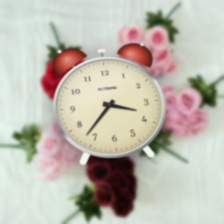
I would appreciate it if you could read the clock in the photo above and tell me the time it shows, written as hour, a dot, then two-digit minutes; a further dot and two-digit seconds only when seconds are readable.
3.37
